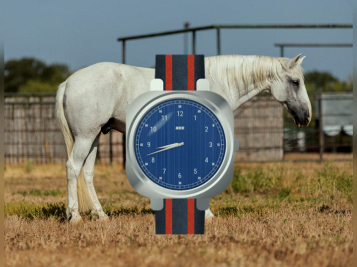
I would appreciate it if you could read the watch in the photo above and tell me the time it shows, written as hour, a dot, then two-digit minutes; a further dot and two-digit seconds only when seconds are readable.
8.42
